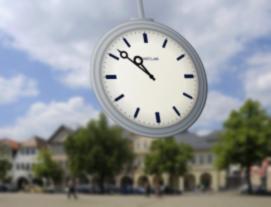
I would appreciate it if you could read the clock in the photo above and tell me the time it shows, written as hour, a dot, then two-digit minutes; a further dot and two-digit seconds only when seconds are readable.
10.52
